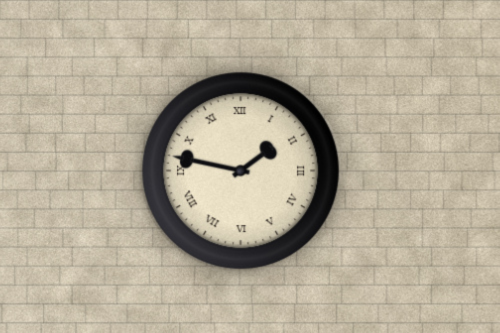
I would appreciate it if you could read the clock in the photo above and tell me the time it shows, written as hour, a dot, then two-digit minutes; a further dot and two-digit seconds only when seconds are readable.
1.47
